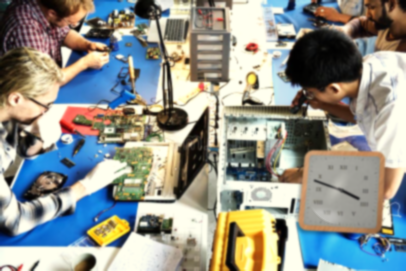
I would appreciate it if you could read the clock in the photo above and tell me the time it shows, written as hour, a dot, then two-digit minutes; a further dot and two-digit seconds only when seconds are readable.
3.48
